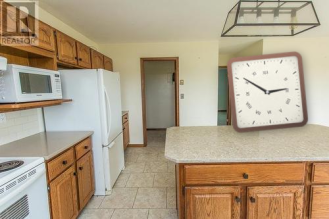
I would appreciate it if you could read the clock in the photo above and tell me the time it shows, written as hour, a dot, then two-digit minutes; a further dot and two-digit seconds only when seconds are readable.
2.51
